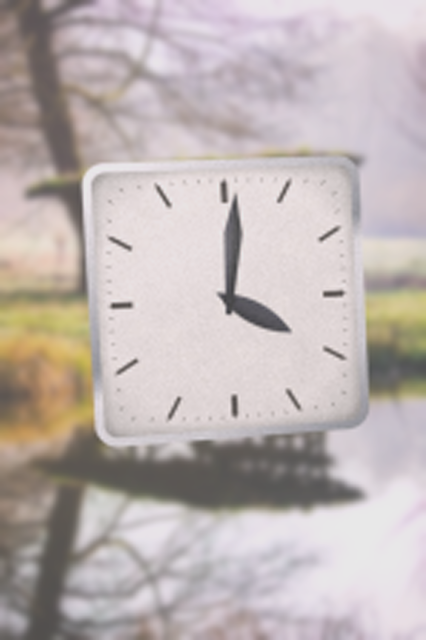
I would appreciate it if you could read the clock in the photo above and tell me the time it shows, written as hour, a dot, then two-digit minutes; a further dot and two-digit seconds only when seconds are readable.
4.01
